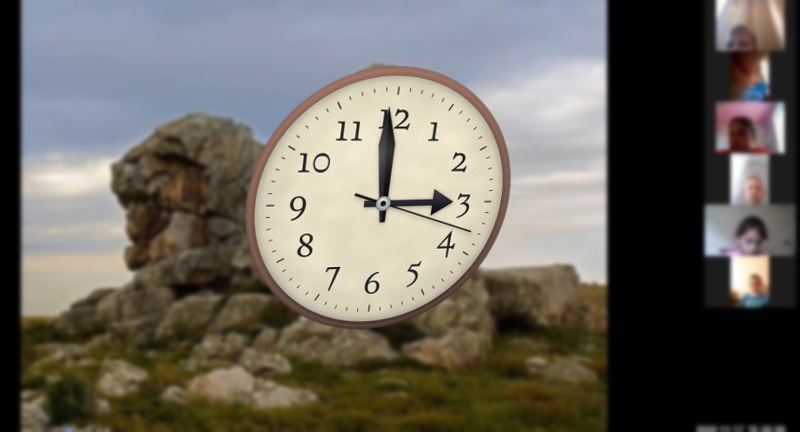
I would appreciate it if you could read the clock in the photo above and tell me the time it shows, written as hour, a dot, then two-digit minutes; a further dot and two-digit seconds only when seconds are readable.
2.59.18
